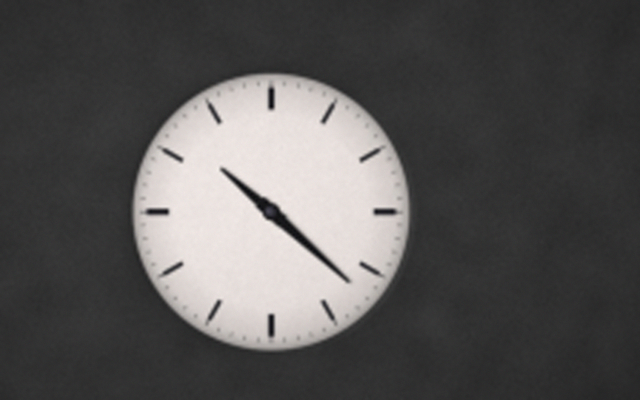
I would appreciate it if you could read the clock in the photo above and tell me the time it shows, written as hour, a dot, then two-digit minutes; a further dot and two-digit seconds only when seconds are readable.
10.22
